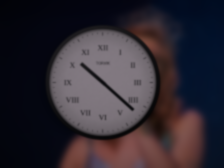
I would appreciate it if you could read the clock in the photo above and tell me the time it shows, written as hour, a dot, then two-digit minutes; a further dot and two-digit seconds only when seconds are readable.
10.22
